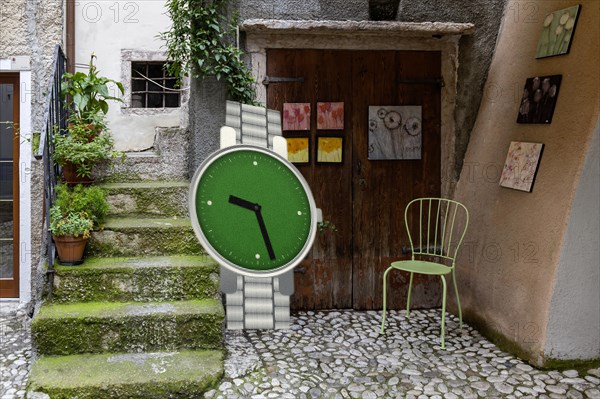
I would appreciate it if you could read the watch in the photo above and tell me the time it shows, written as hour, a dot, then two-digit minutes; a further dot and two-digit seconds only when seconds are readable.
9.27
